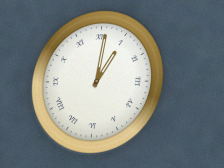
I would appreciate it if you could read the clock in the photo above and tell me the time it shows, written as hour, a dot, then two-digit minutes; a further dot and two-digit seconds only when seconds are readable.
1.01
